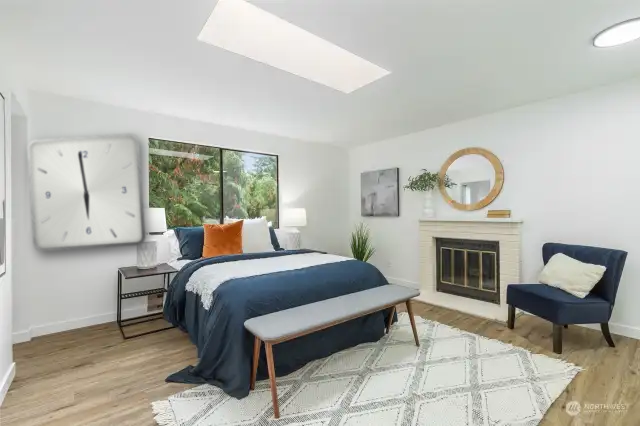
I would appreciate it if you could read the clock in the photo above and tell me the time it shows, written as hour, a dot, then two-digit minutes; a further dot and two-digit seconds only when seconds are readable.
5.59
